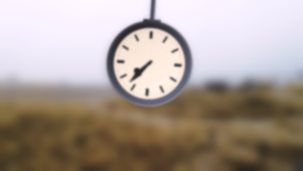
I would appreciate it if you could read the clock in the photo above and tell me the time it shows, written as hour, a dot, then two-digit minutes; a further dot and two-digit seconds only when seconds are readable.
7.37
